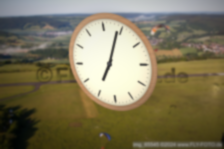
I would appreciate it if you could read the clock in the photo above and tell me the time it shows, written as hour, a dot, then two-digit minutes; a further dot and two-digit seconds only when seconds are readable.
7.04
